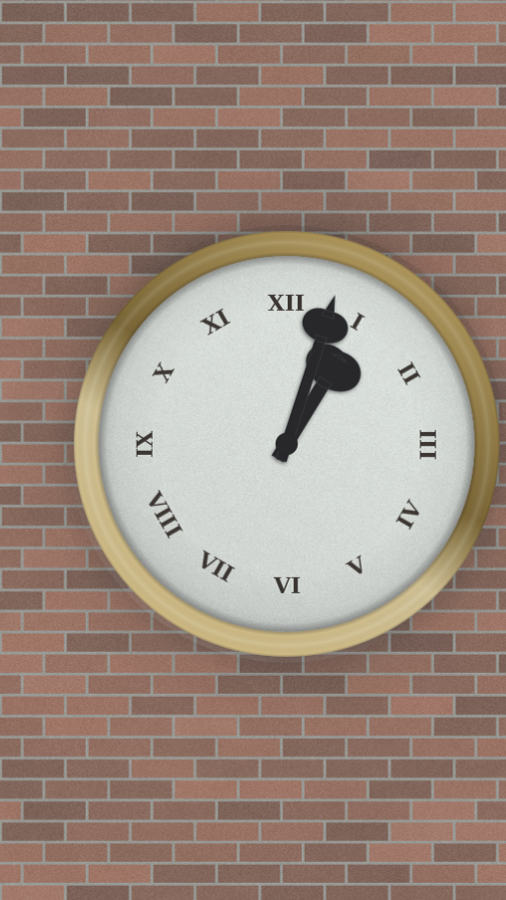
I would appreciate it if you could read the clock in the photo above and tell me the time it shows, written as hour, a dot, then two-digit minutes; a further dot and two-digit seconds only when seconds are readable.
1.03
